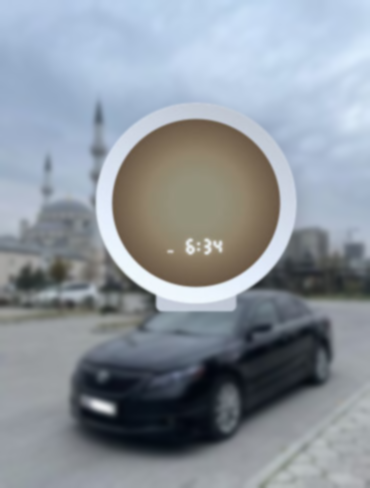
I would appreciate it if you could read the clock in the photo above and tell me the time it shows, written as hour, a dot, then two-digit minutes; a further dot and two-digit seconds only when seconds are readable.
6.34
